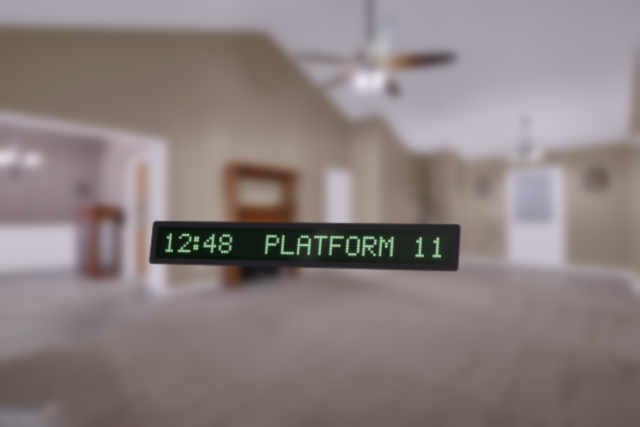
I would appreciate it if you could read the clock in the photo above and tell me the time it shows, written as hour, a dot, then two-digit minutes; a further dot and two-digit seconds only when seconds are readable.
12.48
